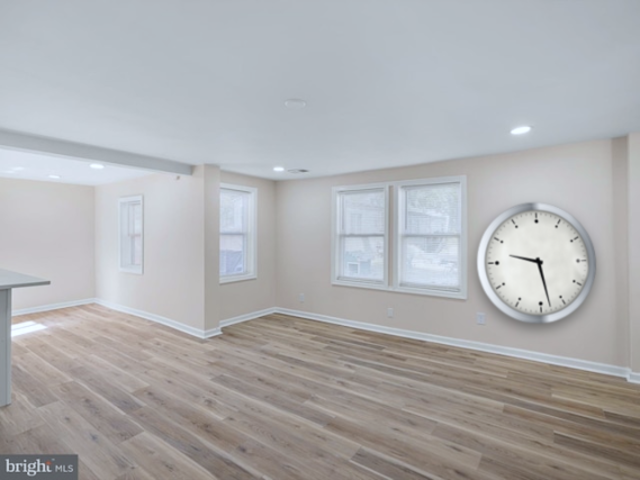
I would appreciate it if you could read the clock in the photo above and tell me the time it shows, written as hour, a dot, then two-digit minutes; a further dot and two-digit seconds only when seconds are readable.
9.28
